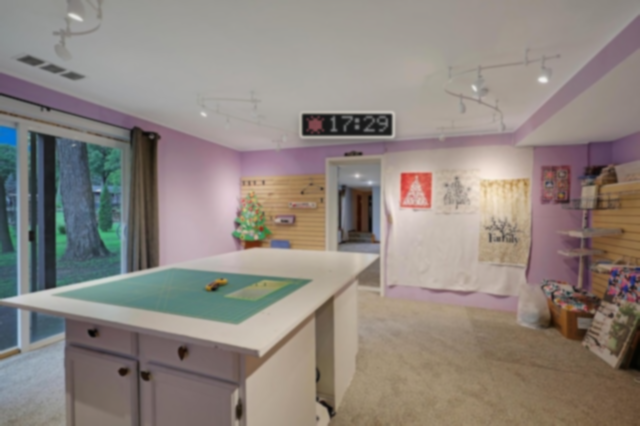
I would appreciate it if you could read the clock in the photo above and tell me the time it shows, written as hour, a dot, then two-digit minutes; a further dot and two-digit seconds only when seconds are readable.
17.29
